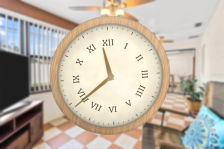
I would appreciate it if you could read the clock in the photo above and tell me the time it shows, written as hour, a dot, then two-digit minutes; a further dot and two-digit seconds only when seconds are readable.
11.39
